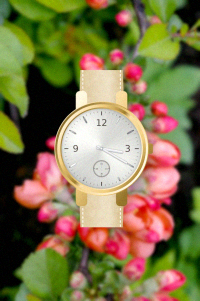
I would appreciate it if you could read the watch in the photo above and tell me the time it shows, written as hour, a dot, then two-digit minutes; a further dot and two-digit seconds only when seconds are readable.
3.20
